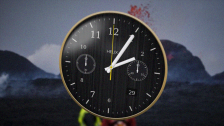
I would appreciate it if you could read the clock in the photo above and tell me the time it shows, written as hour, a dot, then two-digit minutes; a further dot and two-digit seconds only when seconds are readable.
2.05
